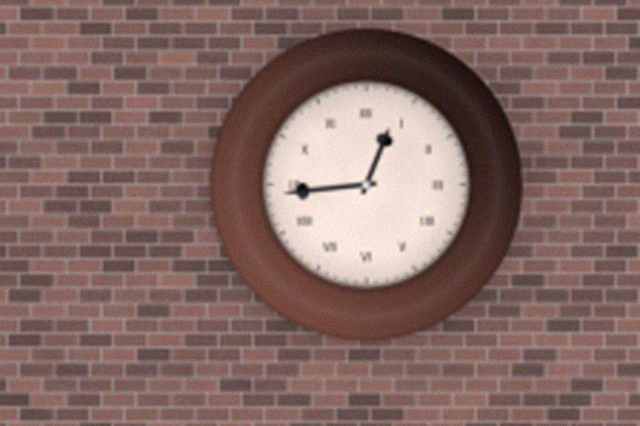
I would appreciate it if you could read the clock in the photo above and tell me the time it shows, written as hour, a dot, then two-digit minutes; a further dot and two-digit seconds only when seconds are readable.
12.44
